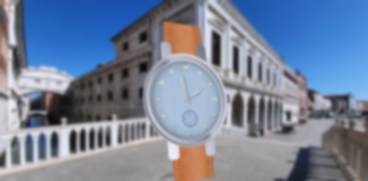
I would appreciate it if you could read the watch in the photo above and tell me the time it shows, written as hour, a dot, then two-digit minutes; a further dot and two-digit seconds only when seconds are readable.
1.58
